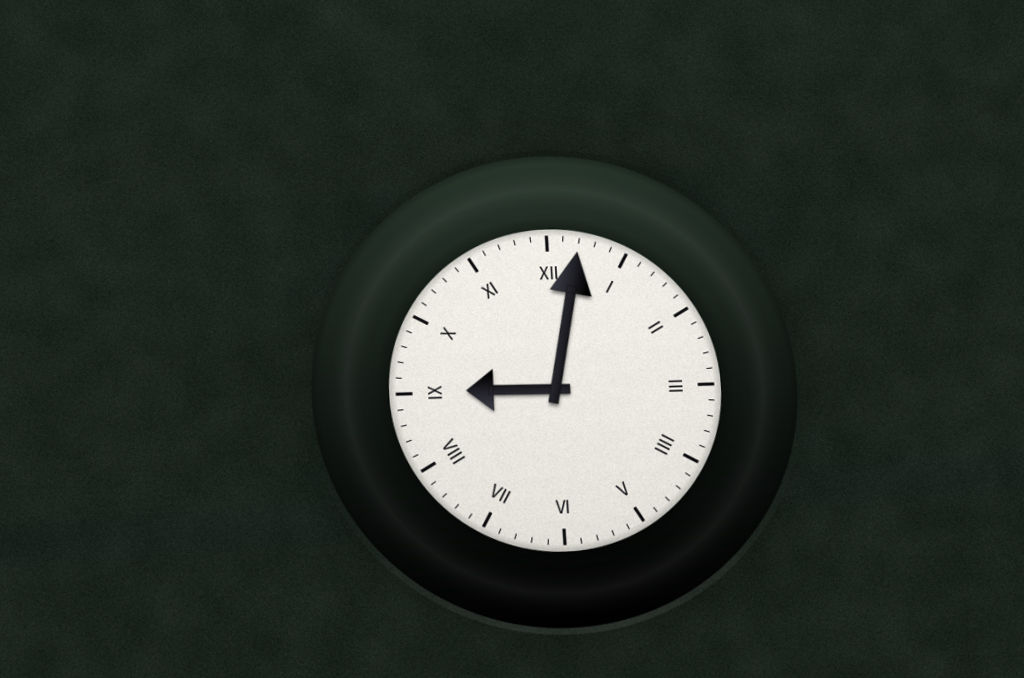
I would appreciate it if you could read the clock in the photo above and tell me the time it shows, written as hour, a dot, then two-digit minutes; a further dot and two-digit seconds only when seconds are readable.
9.02
